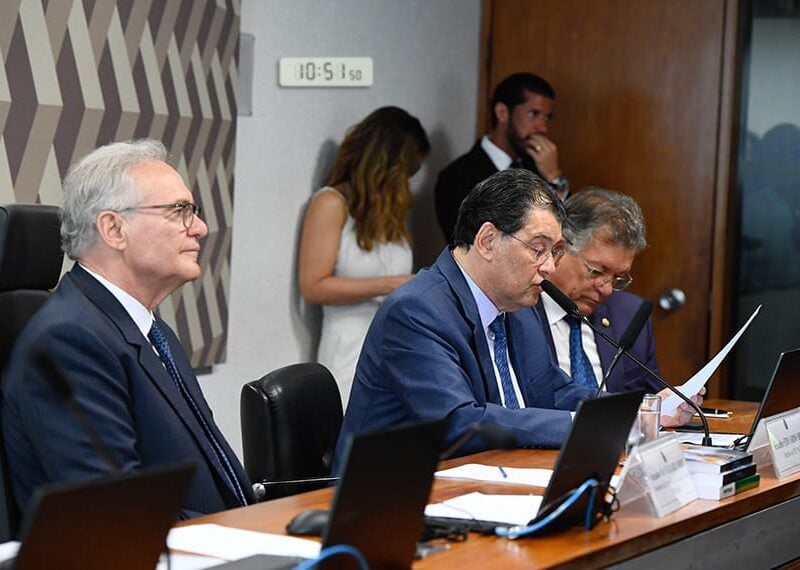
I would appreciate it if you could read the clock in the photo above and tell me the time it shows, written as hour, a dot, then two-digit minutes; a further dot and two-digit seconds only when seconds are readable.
10.51
